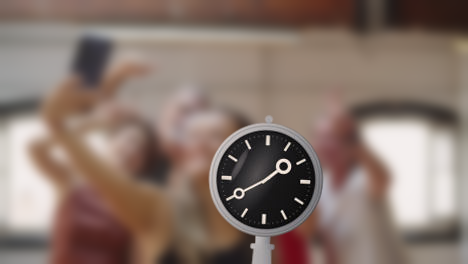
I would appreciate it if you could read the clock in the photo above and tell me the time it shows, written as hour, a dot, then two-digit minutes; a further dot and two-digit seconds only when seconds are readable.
1.40
